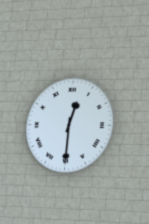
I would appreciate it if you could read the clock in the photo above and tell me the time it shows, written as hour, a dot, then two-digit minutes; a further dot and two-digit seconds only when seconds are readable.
12.30
